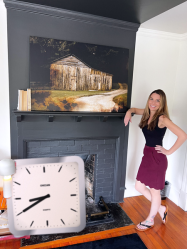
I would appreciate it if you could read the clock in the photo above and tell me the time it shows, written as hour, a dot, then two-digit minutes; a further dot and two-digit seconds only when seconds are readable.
8.40
